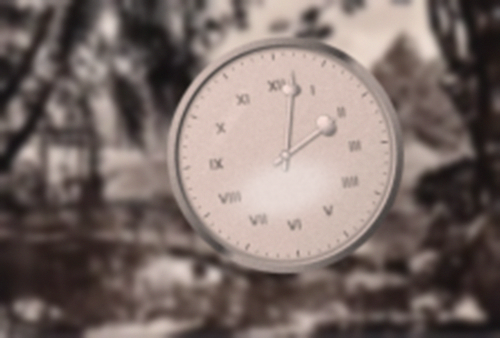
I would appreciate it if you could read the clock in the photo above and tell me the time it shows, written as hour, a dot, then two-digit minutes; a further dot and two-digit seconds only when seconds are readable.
2.02
